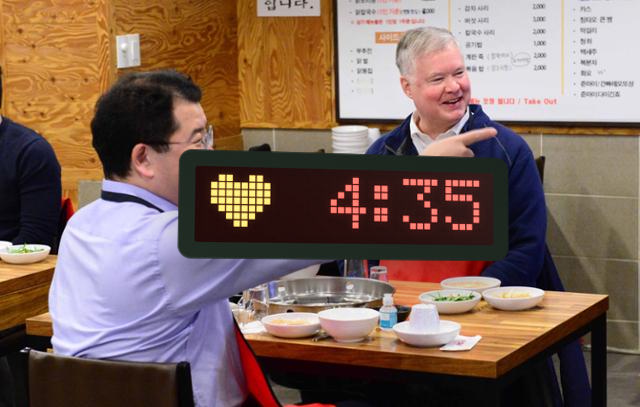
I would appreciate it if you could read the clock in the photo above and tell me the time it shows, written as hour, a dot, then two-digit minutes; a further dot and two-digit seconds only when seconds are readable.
4.35
